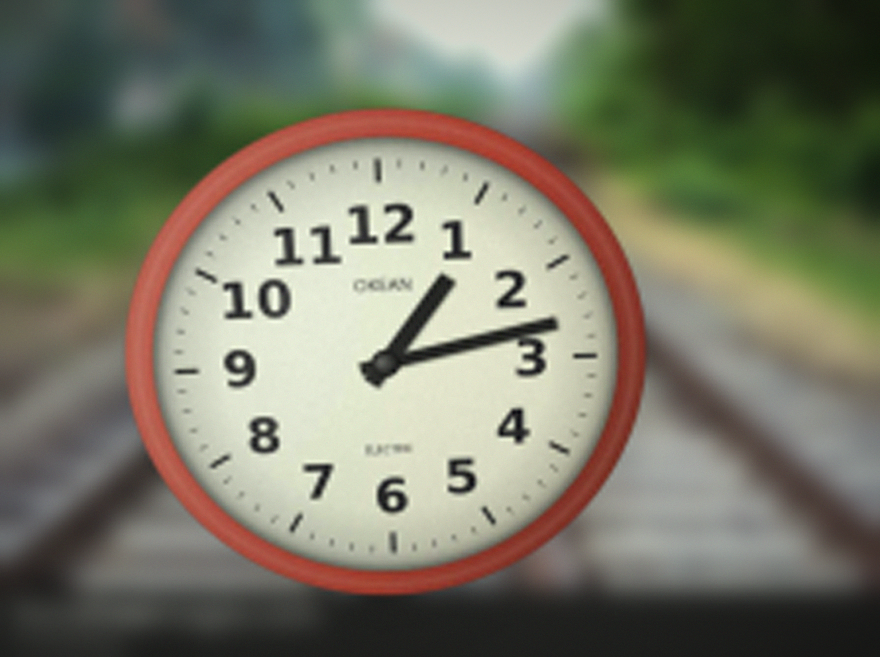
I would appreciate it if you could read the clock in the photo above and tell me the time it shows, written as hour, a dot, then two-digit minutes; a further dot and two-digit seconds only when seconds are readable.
1.13
